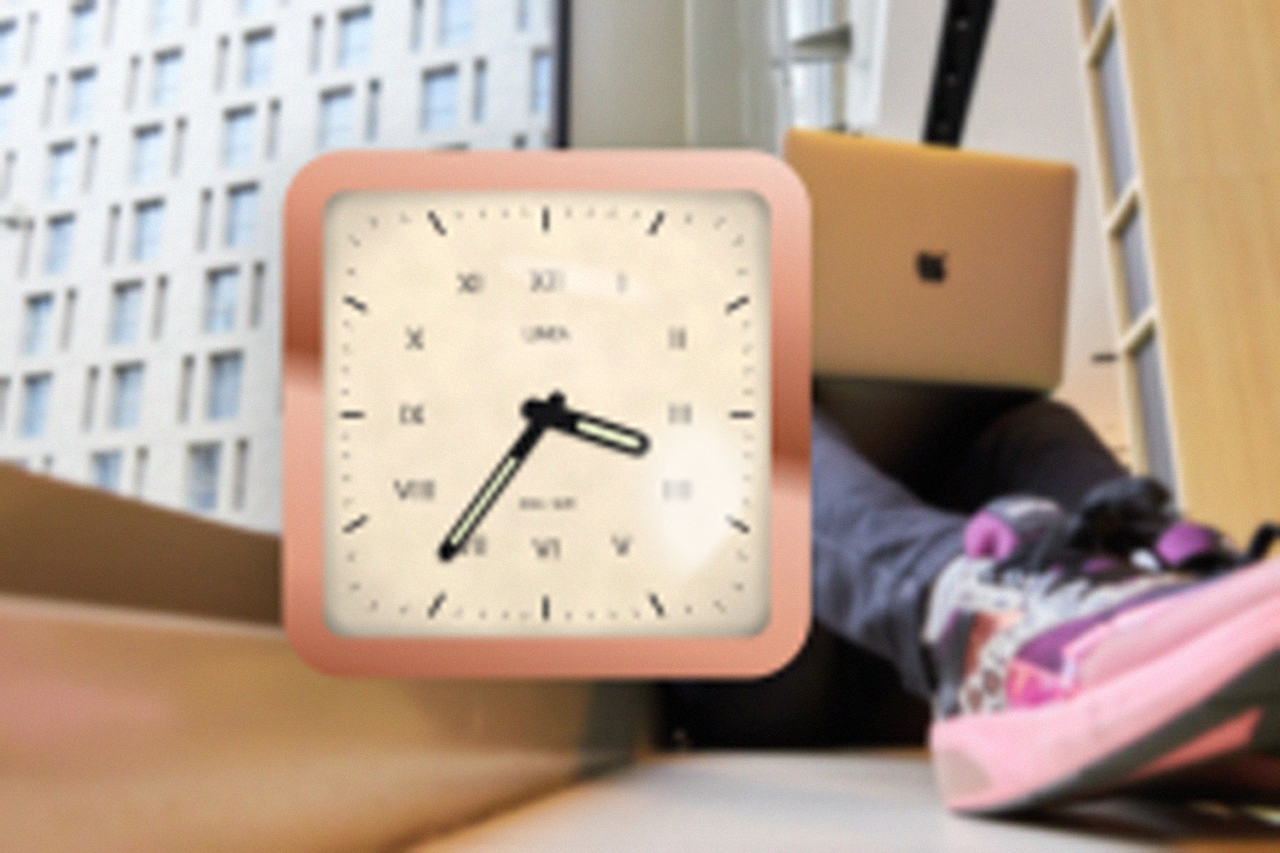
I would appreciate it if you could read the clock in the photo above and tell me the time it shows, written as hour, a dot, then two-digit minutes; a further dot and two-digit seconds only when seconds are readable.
3.36
